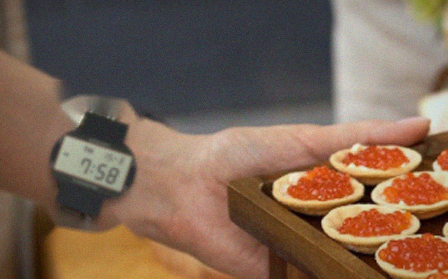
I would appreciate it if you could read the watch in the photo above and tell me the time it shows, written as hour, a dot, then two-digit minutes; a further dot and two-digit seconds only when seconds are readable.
7.58
